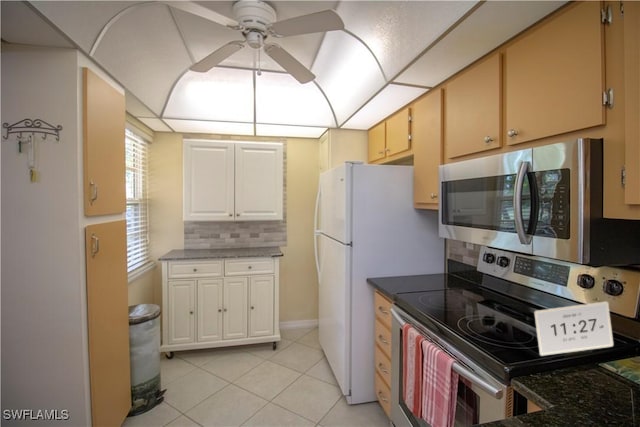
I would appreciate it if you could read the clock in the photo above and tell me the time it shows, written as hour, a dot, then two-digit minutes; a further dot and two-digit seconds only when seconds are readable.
11.27
